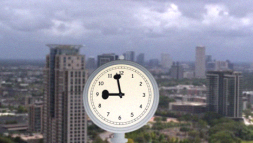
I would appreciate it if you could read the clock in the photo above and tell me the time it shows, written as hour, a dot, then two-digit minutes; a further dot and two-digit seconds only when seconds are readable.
8.58
